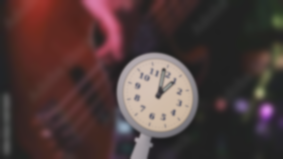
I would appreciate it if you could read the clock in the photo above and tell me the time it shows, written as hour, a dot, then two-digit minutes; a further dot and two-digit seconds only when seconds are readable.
12.59
